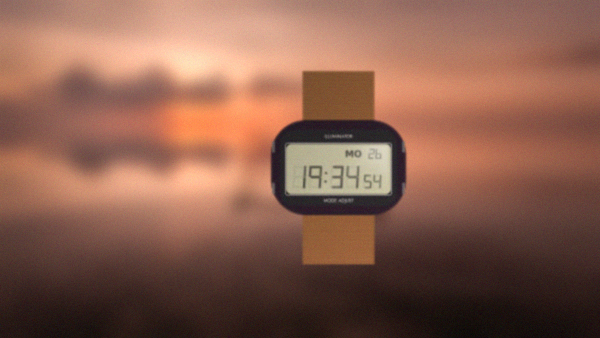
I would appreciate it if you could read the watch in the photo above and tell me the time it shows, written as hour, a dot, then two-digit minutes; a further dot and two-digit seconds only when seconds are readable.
19.34.54
